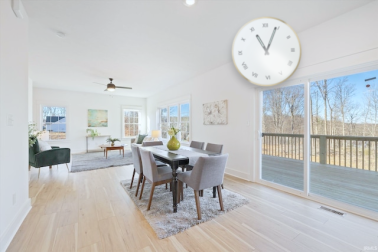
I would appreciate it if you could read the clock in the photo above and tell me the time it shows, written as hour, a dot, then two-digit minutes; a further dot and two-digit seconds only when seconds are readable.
11.04
